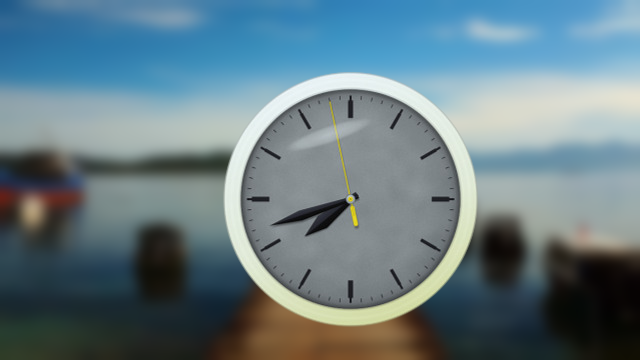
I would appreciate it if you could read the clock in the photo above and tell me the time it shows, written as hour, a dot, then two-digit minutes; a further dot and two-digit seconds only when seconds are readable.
7.41.58
